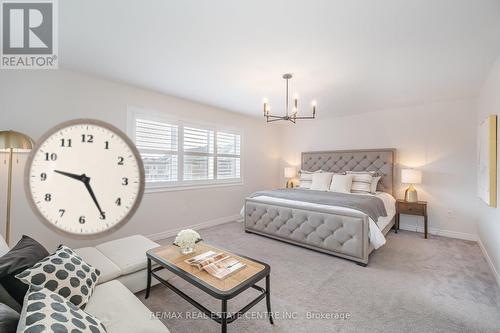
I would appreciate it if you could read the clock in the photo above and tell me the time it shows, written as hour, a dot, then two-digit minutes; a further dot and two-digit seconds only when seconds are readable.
9.25
